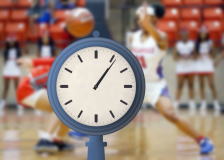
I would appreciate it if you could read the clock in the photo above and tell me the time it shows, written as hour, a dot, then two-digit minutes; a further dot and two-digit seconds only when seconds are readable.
1.06
